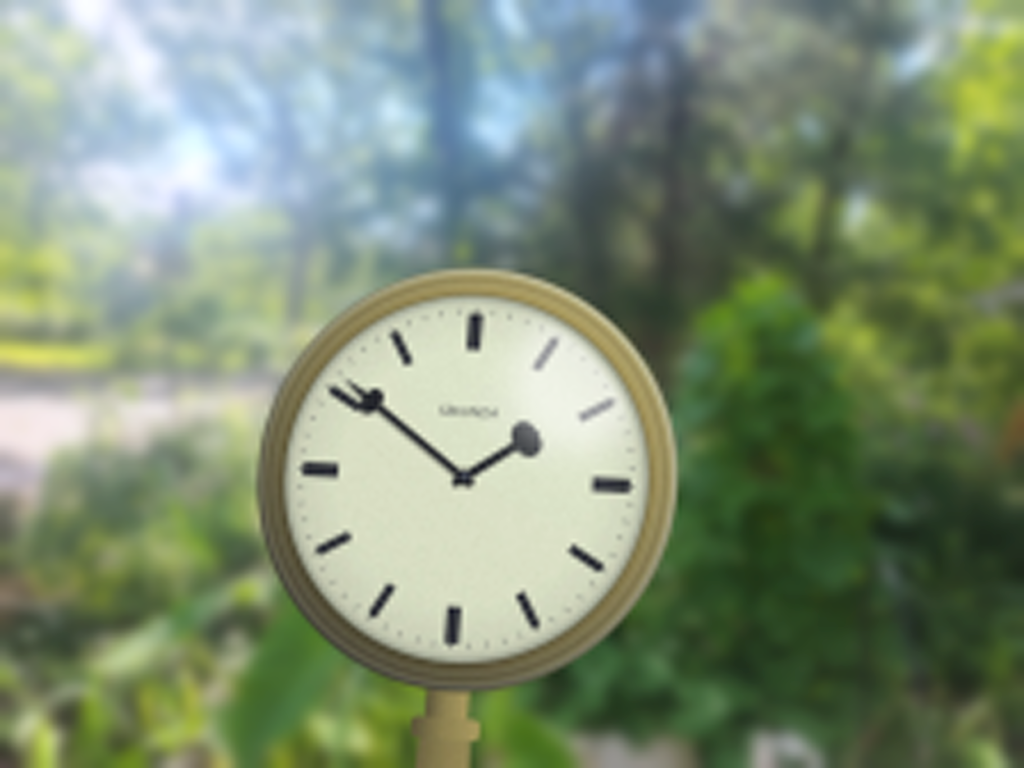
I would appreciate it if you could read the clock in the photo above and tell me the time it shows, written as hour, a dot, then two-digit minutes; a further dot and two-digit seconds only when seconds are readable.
1.51
